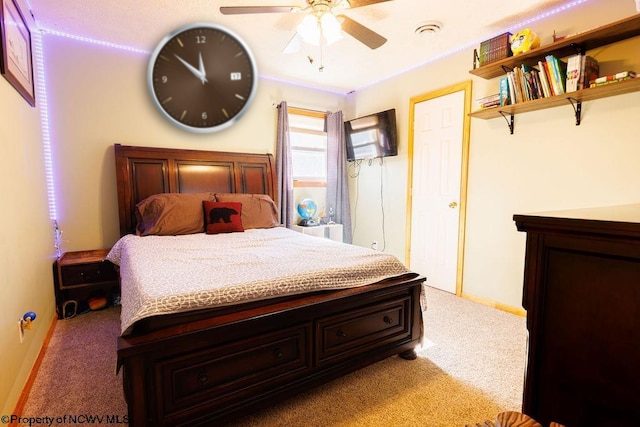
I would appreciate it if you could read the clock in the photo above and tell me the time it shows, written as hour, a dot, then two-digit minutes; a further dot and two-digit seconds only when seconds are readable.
11.52
